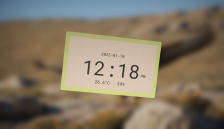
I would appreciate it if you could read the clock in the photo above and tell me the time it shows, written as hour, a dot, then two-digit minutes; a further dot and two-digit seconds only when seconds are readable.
12.18
